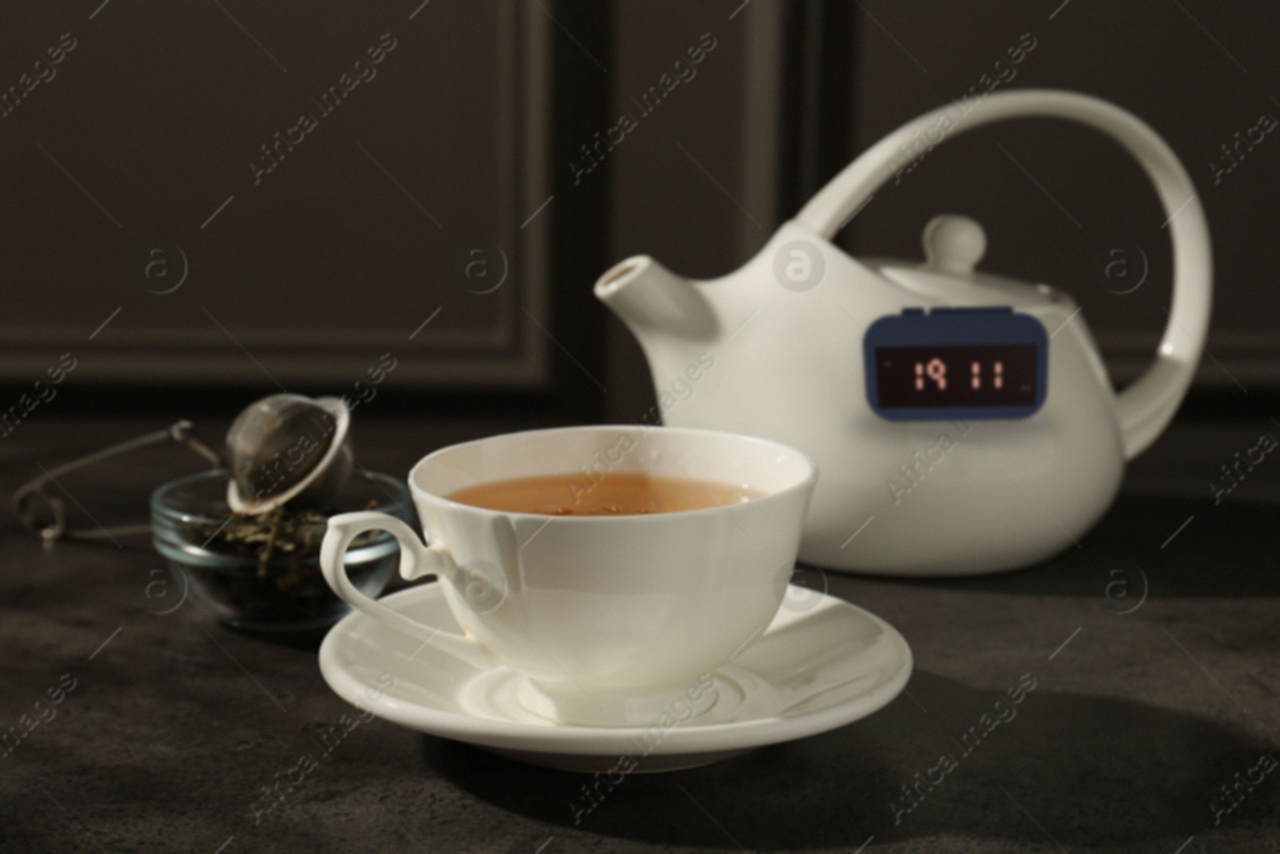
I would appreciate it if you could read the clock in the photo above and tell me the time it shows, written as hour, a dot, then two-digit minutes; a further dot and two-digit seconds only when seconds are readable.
19.11
